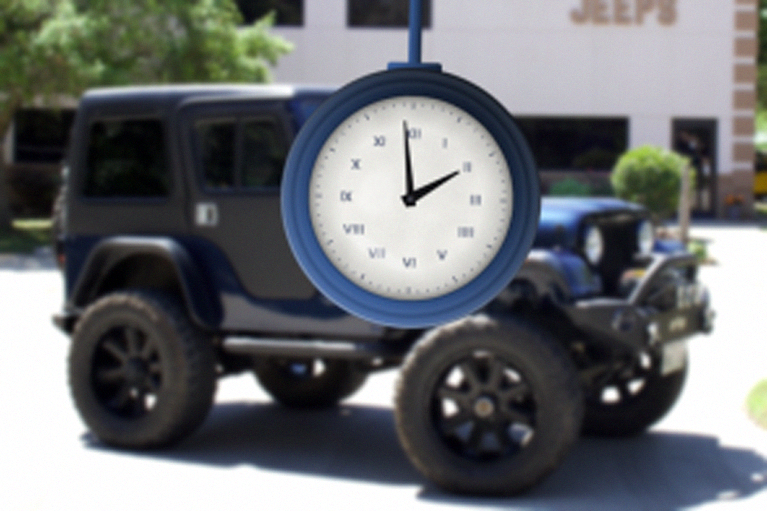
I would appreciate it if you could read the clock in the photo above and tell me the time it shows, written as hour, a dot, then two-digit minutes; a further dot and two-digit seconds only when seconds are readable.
1.59
